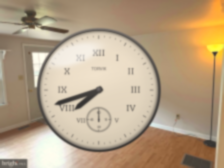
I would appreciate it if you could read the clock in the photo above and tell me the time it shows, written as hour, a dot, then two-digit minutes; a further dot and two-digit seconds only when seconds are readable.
7.42
